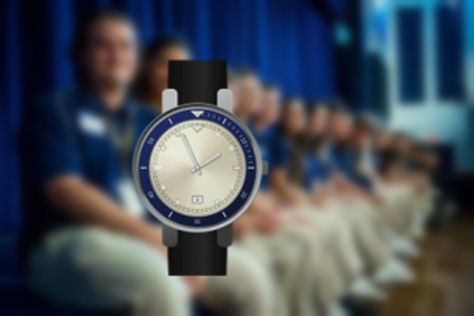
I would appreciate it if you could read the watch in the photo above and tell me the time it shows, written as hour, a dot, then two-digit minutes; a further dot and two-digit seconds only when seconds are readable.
1.56
